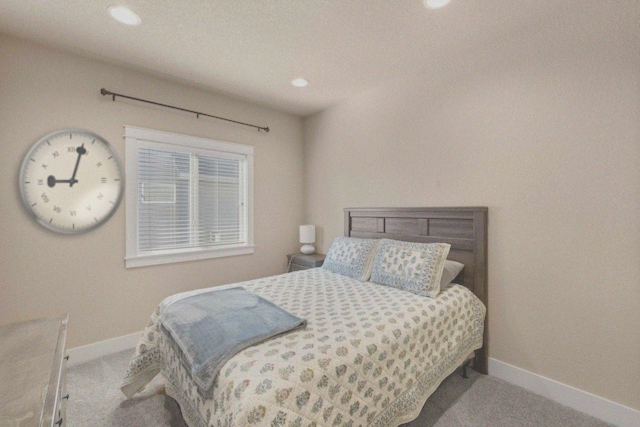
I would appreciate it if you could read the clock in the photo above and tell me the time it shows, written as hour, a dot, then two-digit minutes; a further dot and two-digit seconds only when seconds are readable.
9.03
